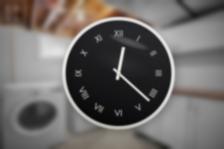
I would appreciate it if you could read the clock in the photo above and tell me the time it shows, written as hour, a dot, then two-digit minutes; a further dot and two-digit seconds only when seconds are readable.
12.22
